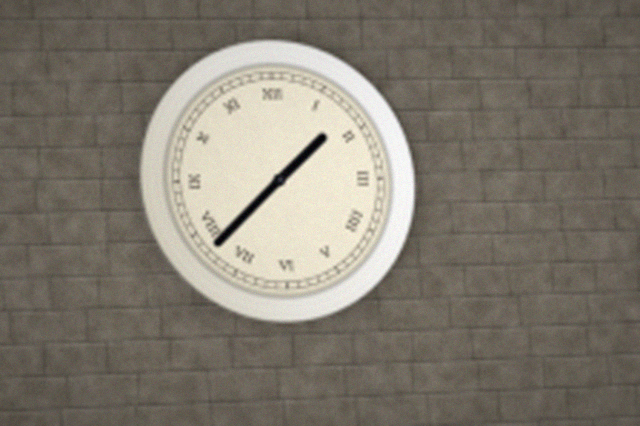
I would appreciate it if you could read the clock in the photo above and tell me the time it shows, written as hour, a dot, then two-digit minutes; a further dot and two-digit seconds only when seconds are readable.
1.38
